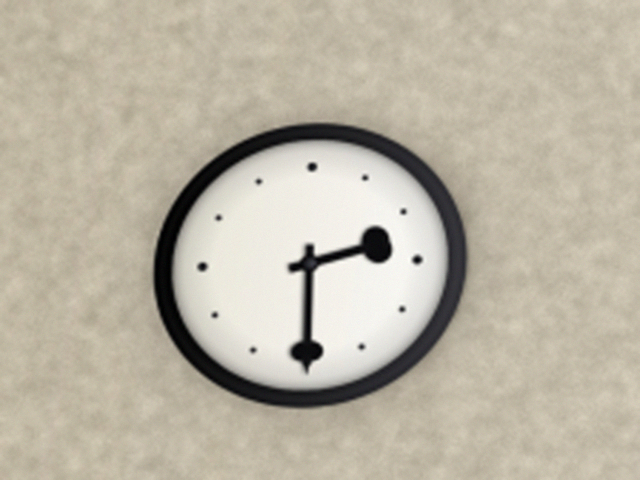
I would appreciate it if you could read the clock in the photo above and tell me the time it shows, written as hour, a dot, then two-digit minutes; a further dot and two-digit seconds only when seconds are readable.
2.30
